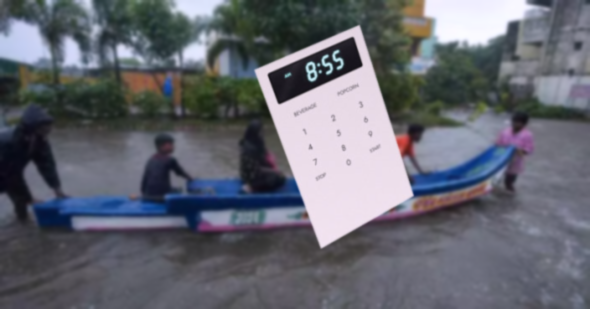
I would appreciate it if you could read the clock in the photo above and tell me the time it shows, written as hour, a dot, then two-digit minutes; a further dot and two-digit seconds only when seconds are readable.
8.55
